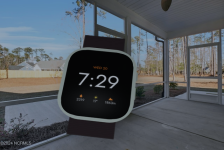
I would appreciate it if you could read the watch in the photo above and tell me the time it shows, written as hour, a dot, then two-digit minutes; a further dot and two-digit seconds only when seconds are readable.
7.29
